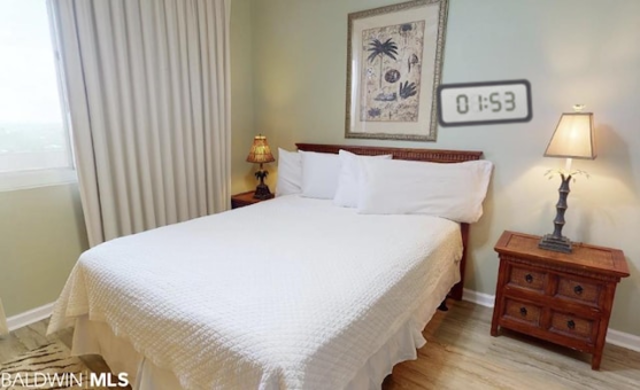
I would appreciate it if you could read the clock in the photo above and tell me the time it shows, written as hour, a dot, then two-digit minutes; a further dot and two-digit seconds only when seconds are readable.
1.53
